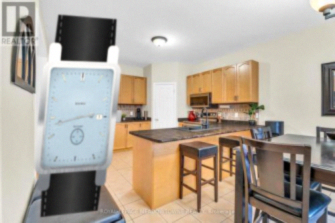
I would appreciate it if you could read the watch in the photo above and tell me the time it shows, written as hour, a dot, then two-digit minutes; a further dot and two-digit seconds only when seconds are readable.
2.43
